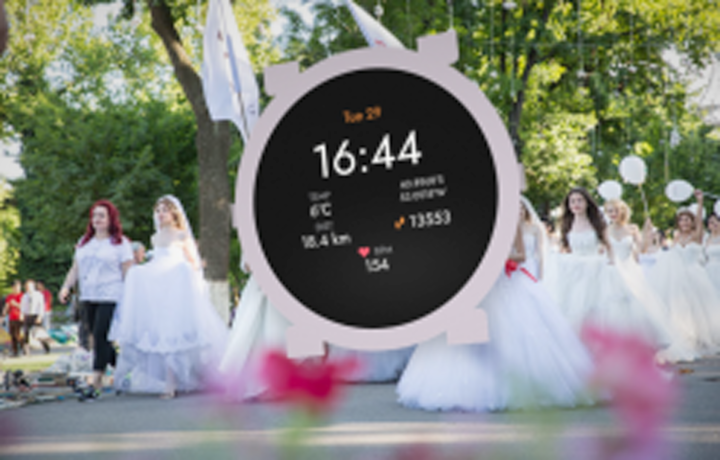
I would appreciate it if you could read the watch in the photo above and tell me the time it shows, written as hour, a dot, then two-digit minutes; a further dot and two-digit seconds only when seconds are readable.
16.44
